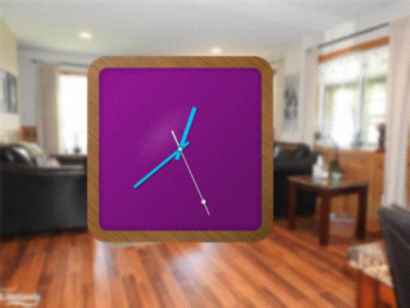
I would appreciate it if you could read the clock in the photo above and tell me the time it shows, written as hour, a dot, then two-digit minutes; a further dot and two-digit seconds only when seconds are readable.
12.38.26
